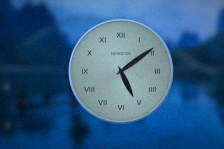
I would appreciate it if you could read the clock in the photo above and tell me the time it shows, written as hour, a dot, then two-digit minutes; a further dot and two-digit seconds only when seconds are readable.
5.09
